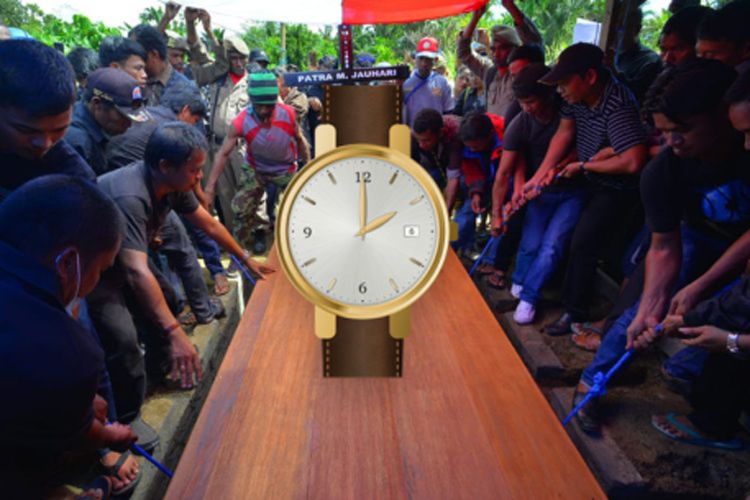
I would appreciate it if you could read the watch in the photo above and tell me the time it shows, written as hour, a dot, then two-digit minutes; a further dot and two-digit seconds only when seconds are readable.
2.00
